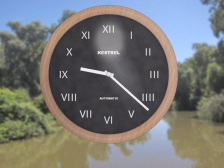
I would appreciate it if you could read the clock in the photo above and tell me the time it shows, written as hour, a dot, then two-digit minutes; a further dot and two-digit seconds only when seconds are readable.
9.22
